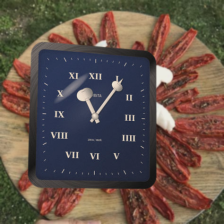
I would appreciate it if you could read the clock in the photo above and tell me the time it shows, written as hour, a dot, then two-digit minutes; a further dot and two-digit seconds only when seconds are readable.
11.06
